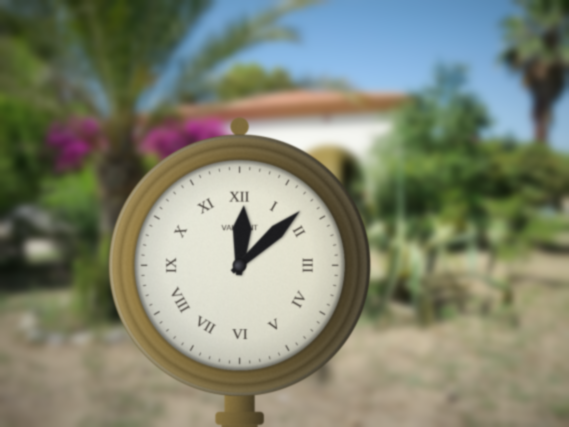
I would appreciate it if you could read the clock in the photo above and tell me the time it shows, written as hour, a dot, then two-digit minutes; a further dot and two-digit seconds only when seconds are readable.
12.08
